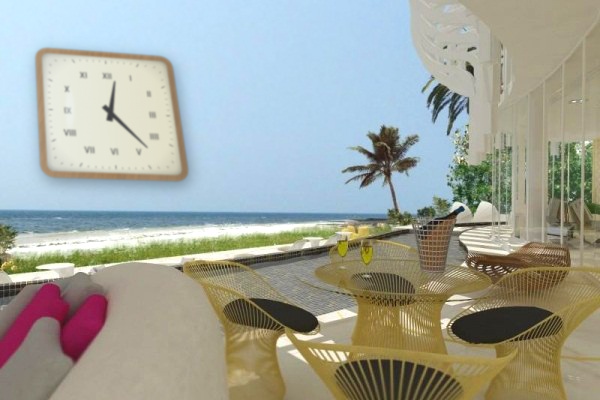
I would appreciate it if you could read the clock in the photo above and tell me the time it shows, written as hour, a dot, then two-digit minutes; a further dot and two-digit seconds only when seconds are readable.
12.23
